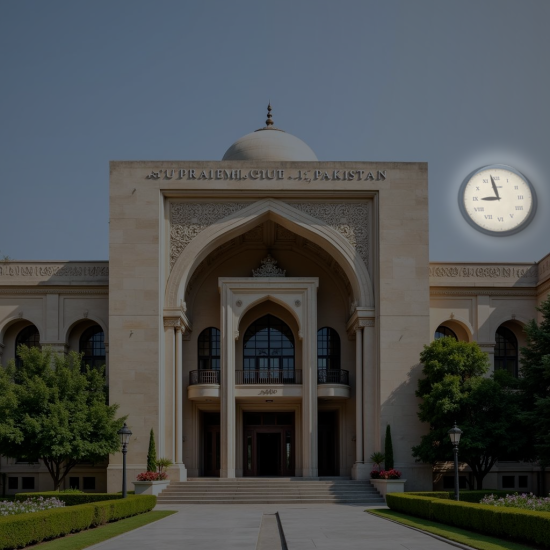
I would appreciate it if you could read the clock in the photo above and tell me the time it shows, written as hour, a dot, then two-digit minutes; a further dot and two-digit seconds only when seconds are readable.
8.58
